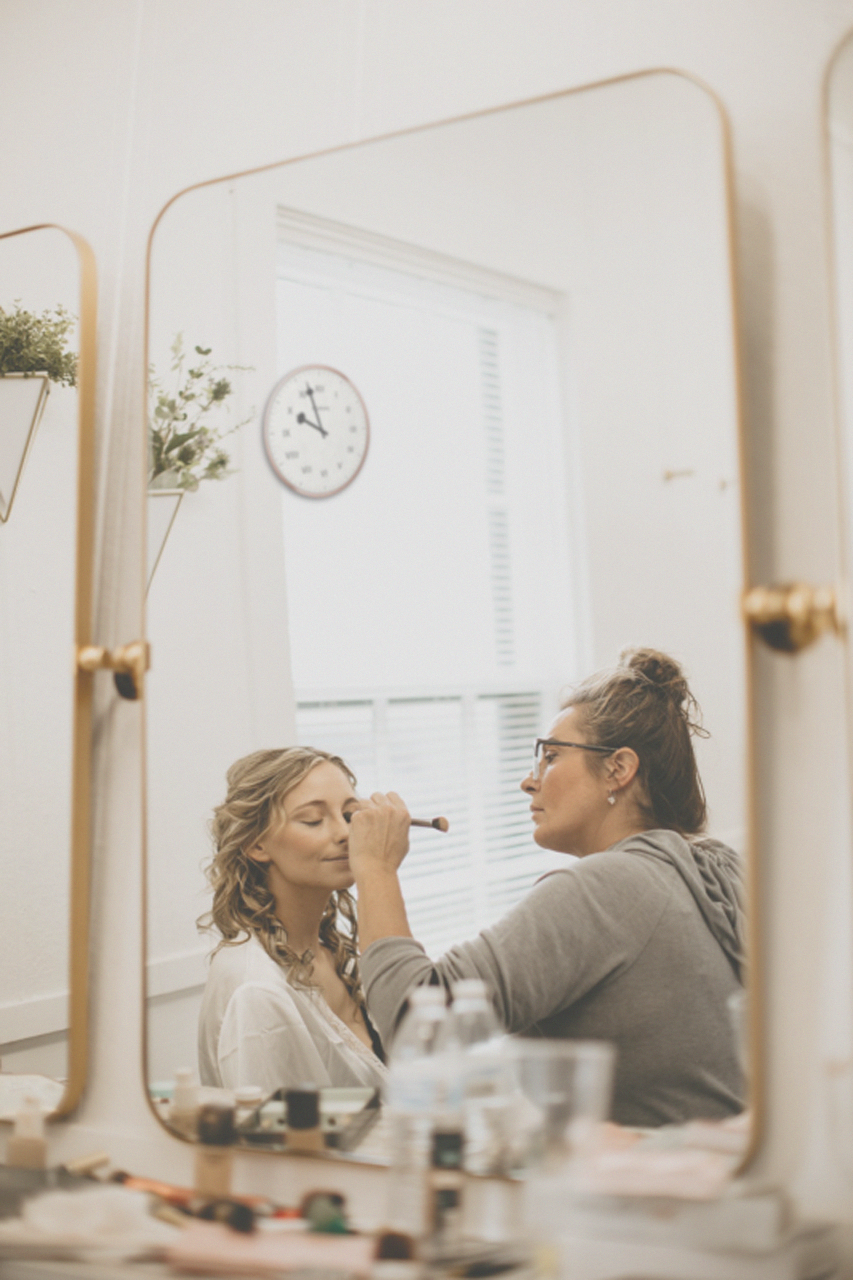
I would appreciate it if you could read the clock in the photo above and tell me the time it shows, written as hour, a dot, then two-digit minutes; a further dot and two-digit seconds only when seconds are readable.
9.57
